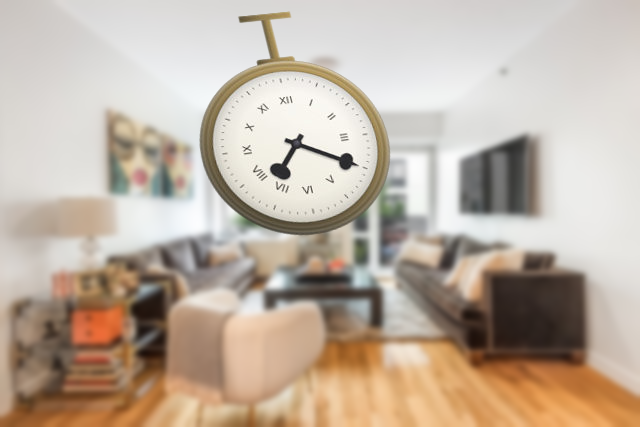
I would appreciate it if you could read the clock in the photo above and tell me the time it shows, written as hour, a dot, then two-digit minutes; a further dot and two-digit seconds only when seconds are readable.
7.20
